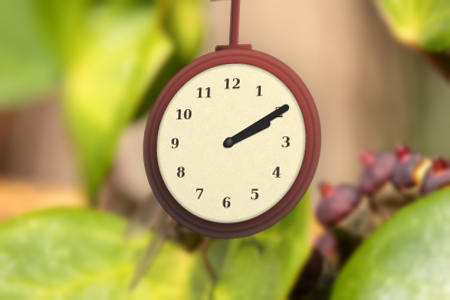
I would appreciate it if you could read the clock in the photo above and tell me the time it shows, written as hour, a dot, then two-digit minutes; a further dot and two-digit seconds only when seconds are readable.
2.10
